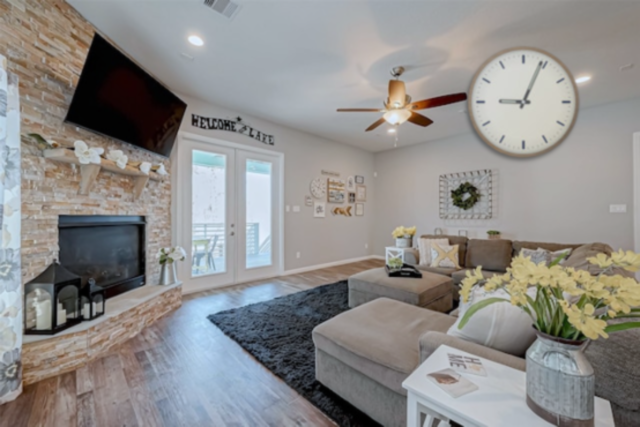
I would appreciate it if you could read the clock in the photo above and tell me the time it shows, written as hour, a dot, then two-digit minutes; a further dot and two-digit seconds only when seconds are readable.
9.04
